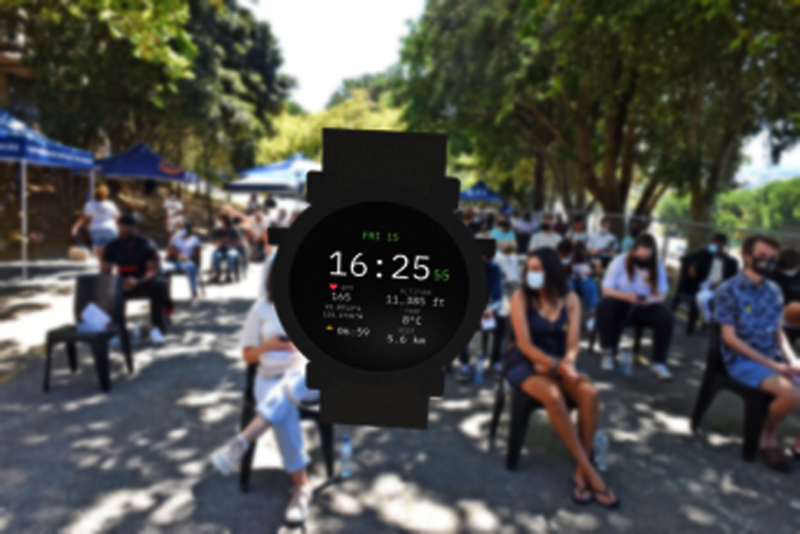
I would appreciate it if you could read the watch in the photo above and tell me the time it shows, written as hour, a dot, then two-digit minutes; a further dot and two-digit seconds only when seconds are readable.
16.25
